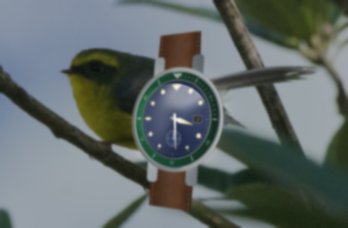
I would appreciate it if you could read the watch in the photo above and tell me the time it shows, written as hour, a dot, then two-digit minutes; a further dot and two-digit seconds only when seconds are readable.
3.29
